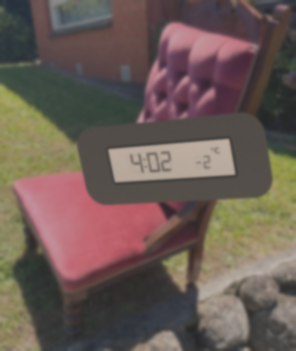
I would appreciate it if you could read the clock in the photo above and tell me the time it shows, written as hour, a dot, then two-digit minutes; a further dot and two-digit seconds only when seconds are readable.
4.02
